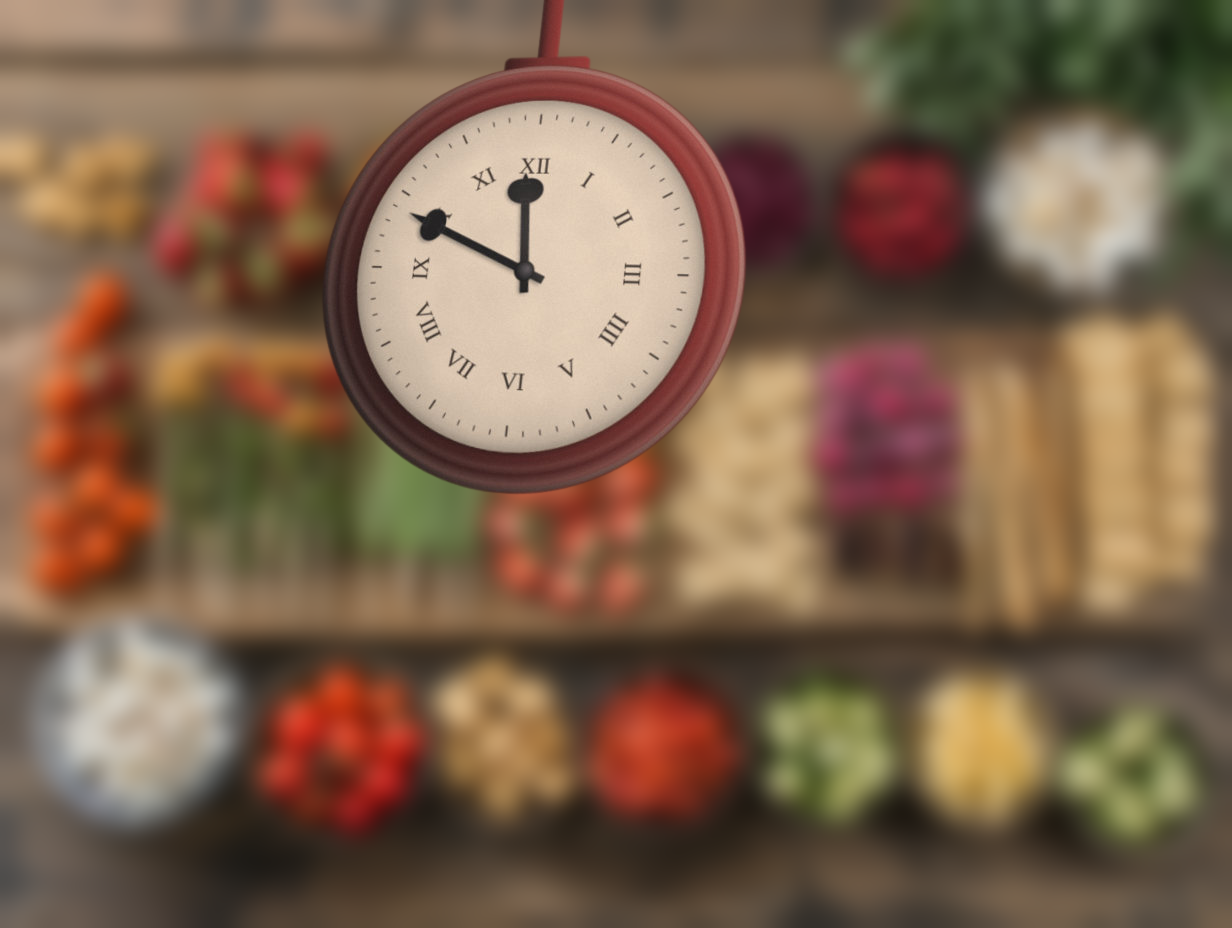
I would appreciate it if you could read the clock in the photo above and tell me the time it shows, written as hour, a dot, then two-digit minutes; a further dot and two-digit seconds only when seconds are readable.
11.49
